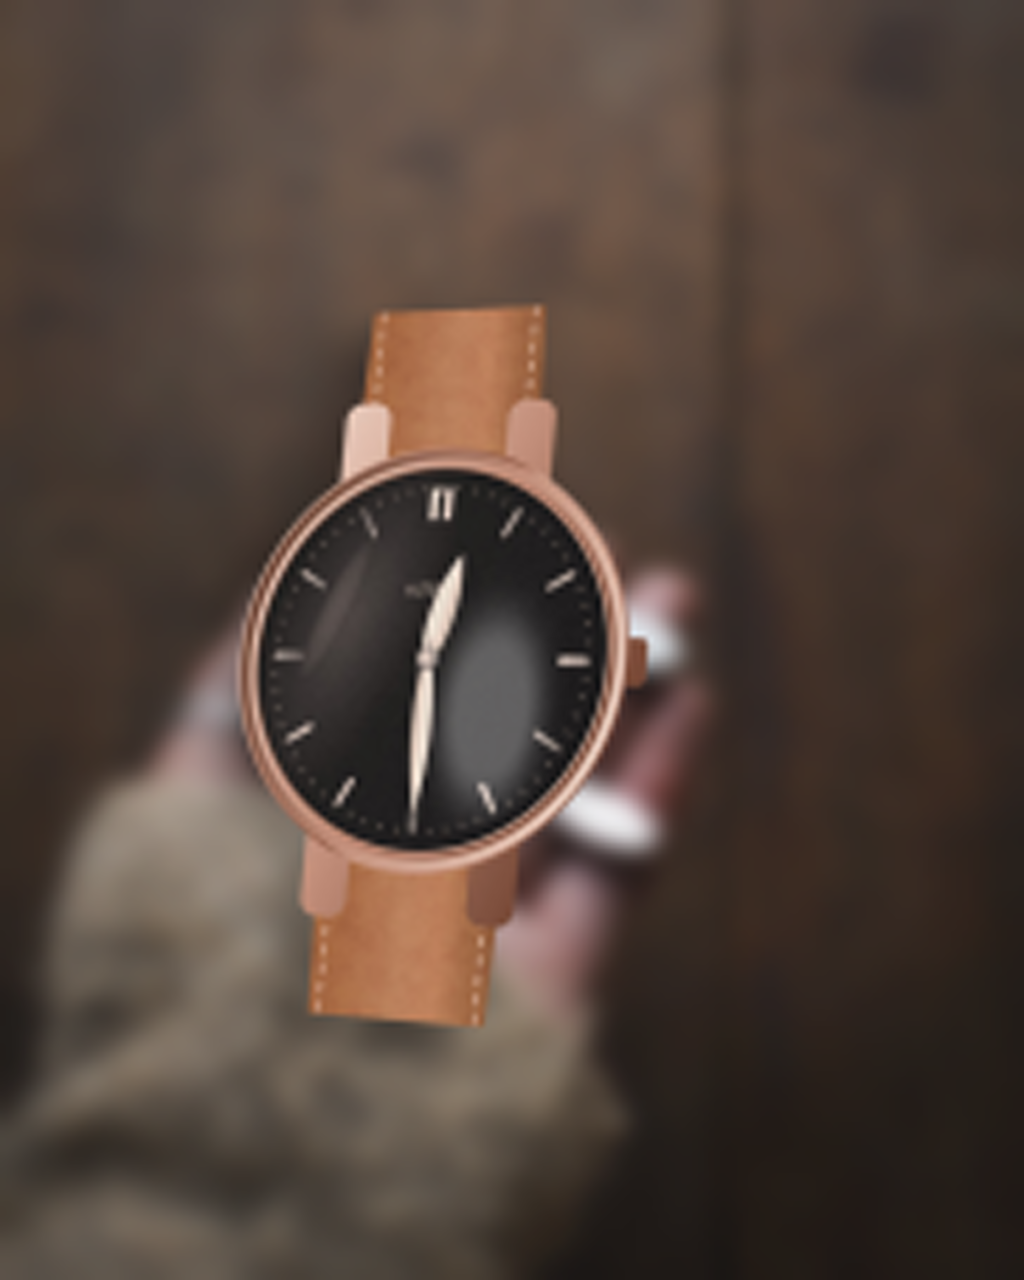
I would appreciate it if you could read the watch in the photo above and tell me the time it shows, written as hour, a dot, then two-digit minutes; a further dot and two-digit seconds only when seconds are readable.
12.30
